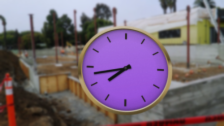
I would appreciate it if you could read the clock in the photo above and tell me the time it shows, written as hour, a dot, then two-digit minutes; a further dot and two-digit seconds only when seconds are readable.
7.43
